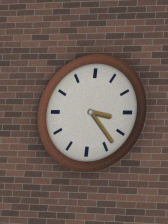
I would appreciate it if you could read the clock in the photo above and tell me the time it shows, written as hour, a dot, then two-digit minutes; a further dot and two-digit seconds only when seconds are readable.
3.23
